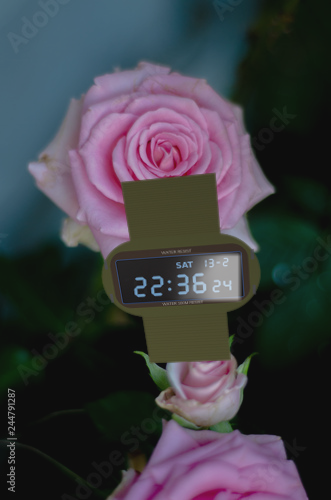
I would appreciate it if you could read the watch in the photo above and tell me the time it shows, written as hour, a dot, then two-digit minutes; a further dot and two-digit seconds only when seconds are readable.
22.36.24
